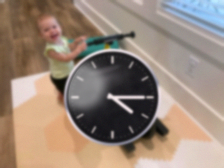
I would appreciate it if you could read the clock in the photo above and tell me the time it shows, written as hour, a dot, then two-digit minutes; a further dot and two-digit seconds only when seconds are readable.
4.15
